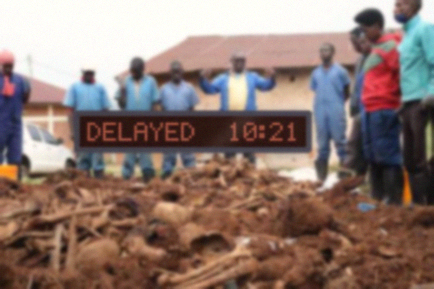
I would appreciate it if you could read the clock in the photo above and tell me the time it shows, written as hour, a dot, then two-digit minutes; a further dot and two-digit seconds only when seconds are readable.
10.21
